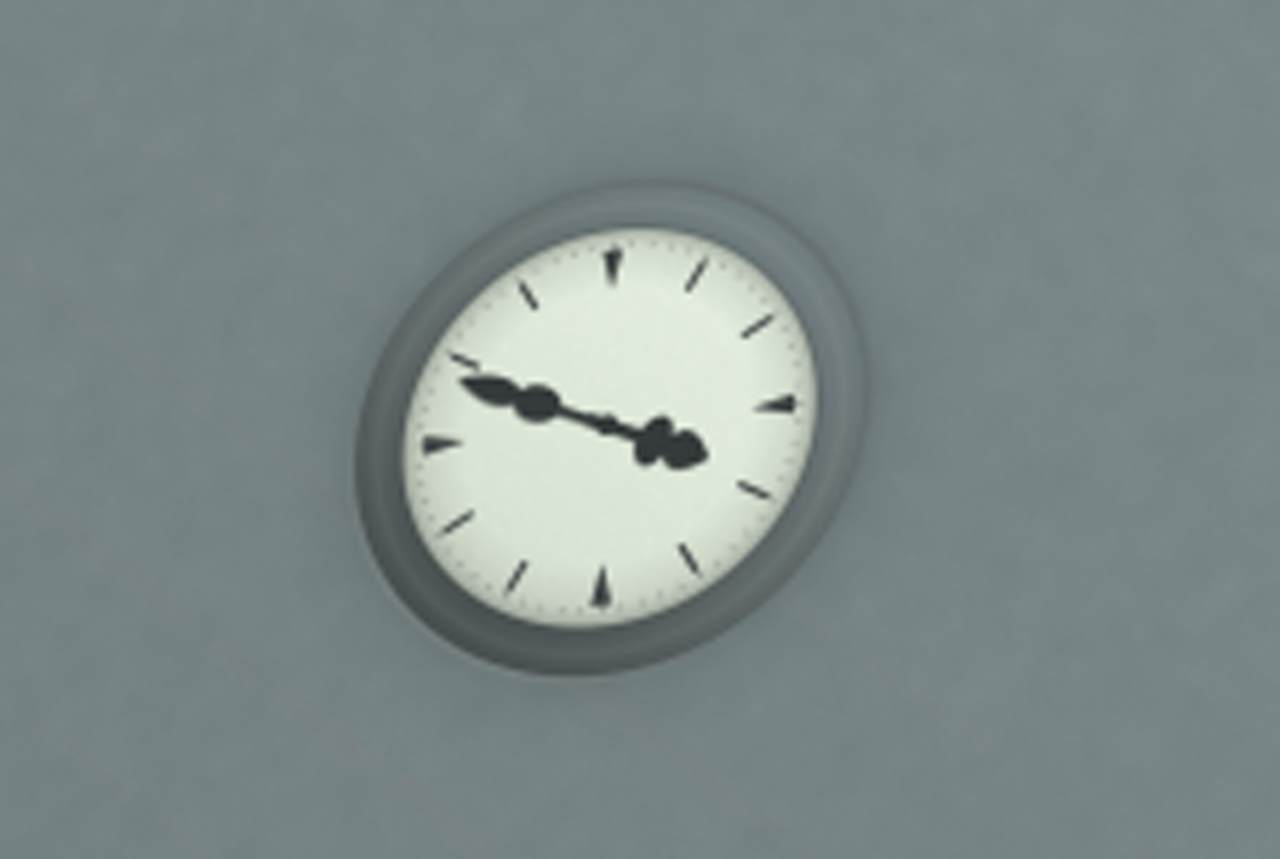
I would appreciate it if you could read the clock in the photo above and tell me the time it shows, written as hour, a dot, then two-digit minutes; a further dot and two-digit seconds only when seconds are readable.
3.49
